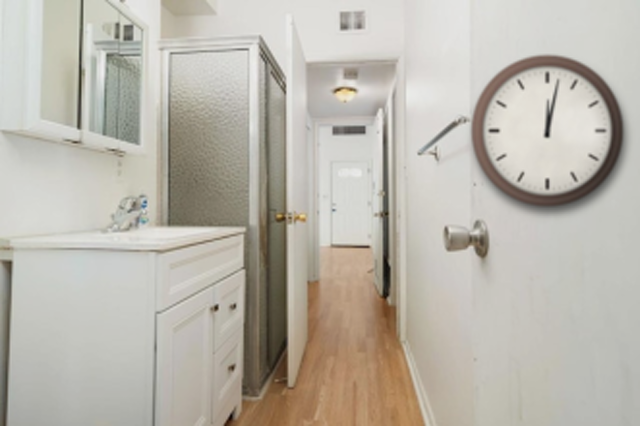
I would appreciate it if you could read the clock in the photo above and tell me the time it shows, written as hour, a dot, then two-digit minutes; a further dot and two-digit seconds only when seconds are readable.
12.02
